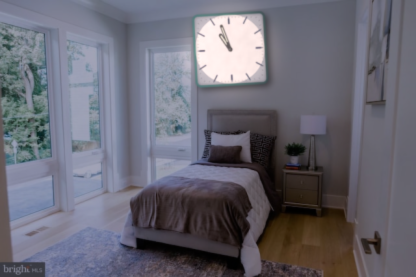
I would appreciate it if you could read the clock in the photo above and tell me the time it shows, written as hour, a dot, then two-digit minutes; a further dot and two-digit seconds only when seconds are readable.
10.57
